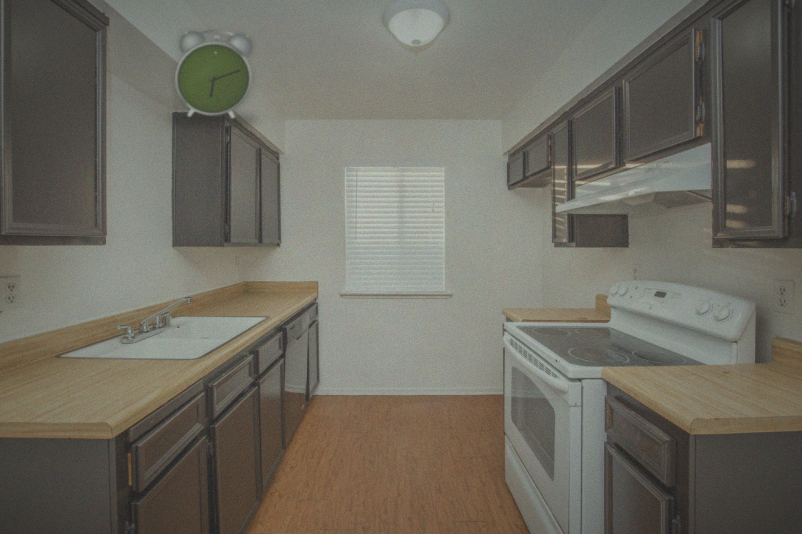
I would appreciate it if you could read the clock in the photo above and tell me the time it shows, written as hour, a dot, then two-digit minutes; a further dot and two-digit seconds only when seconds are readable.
6.11
